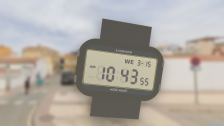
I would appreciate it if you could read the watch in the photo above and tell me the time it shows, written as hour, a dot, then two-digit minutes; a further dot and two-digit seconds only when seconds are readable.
10.43.55
